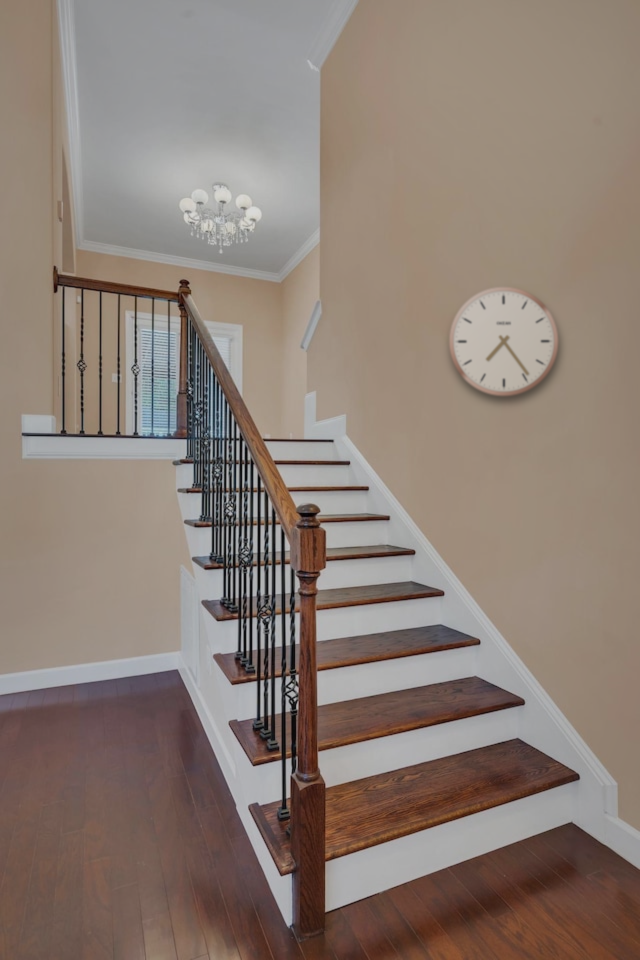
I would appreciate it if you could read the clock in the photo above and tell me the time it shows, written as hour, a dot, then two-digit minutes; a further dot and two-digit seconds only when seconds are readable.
7.24
